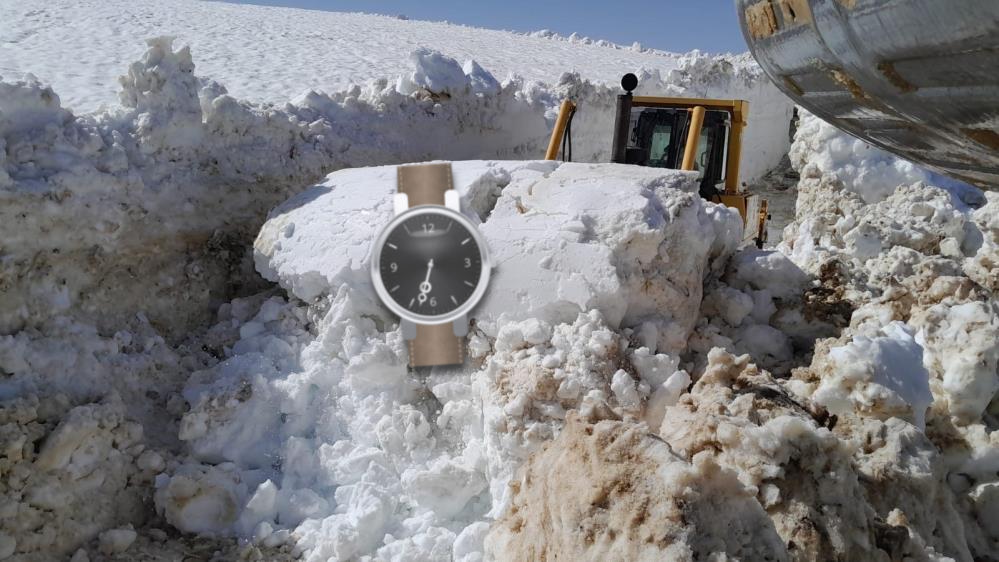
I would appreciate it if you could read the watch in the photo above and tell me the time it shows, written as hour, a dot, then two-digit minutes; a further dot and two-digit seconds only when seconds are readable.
6.33
